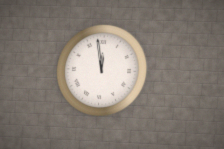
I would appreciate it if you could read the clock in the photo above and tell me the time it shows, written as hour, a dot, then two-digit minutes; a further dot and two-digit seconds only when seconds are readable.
11.58
